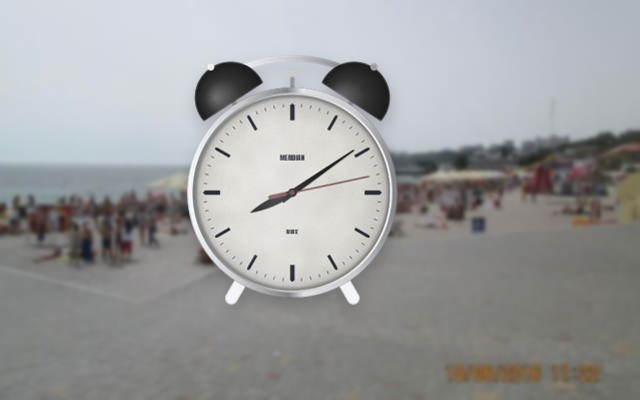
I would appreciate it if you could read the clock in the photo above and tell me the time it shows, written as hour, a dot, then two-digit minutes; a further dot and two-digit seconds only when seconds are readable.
8.09.13
